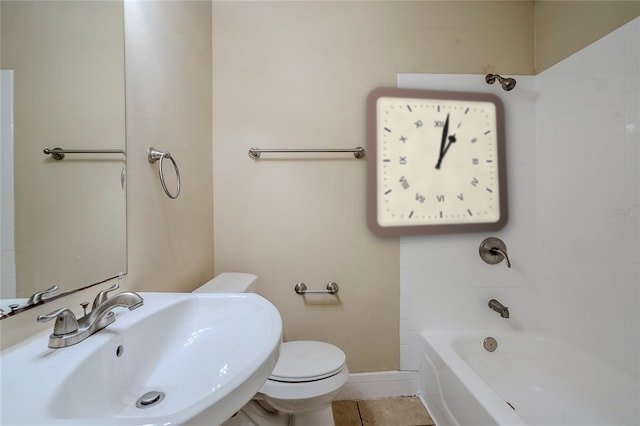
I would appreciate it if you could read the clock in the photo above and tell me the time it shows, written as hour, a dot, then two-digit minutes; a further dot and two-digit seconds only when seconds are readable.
1.02
